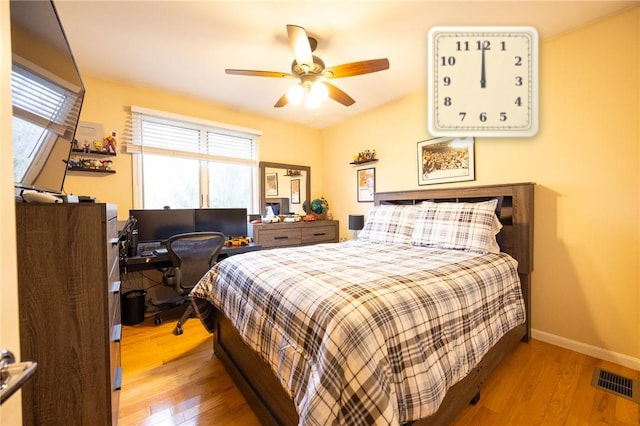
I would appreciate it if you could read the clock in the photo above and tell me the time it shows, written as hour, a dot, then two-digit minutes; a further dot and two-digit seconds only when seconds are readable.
12.00
